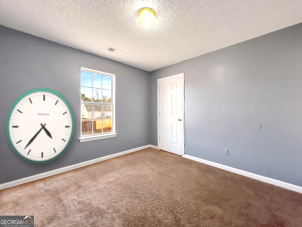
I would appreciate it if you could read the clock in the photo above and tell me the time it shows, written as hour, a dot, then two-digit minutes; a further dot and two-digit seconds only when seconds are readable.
4.37
